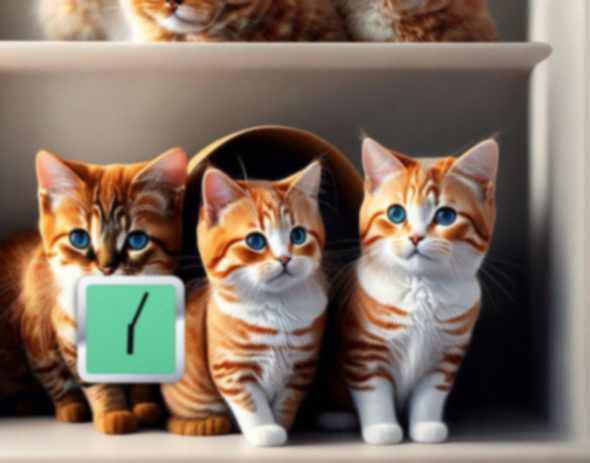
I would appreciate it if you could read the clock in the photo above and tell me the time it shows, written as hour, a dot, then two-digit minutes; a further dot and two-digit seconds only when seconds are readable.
6.04
